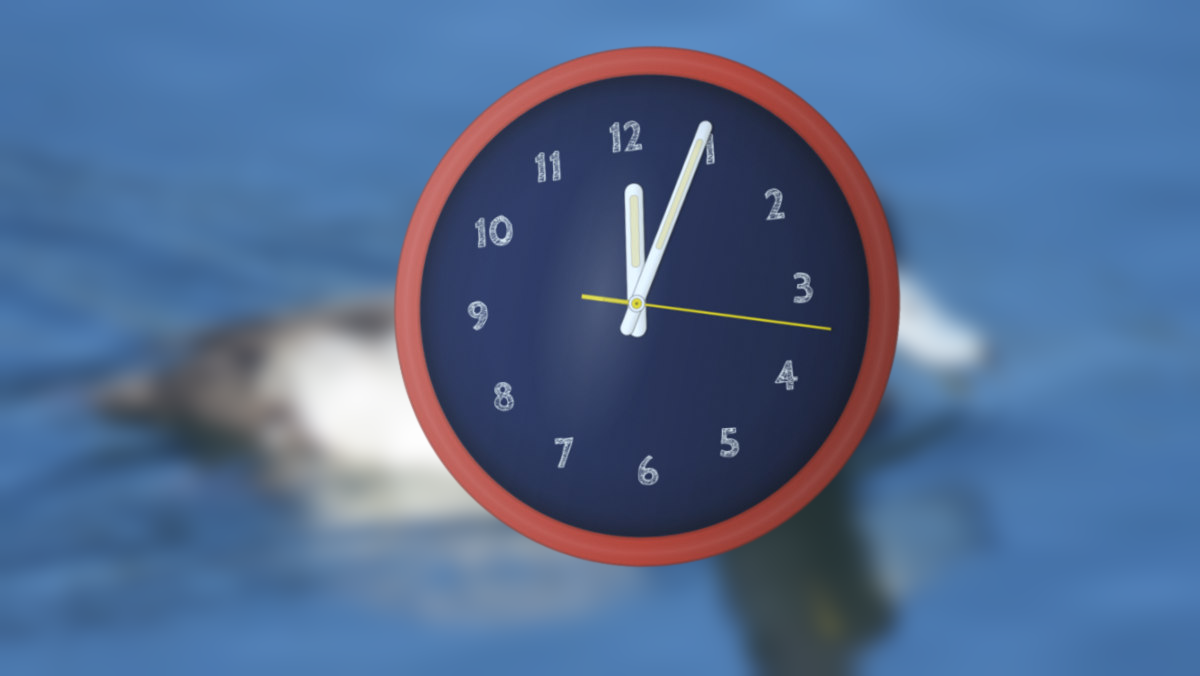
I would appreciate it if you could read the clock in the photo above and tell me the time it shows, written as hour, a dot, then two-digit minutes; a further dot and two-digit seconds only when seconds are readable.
12.04.17
